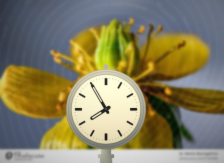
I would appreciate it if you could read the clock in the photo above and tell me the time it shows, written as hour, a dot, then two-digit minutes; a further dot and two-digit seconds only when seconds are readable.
7.55
